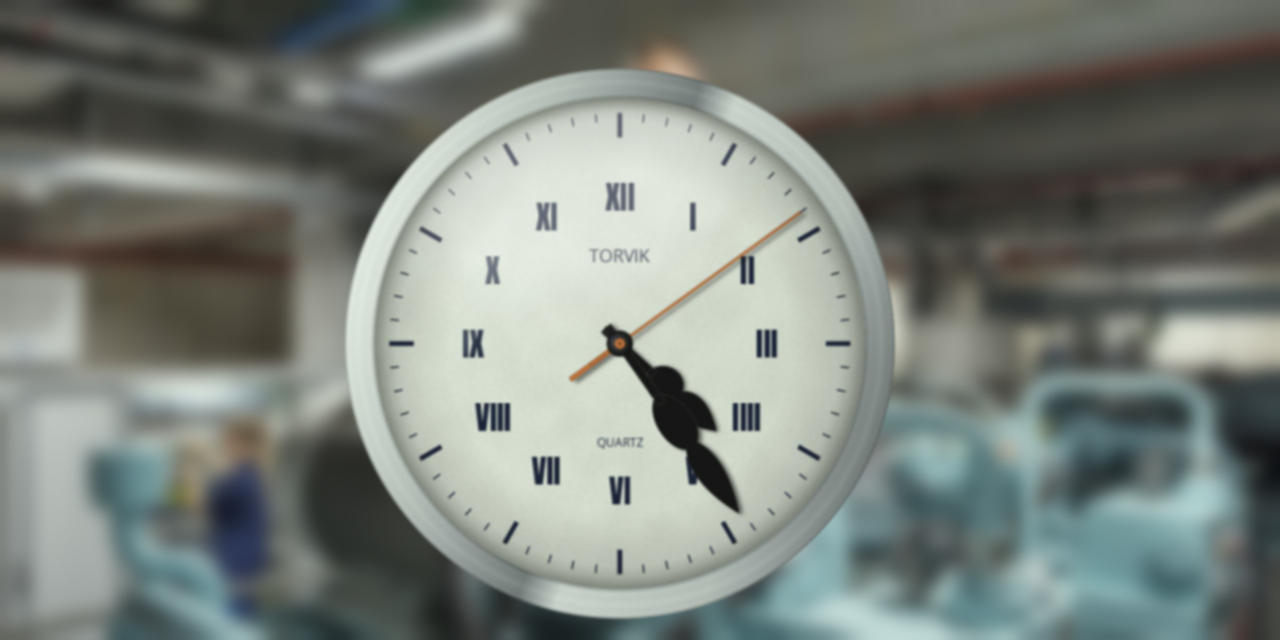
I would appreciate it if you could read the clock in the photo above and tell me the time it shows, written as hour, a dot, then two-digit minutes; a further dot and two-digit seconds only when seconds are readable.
4.24.09
